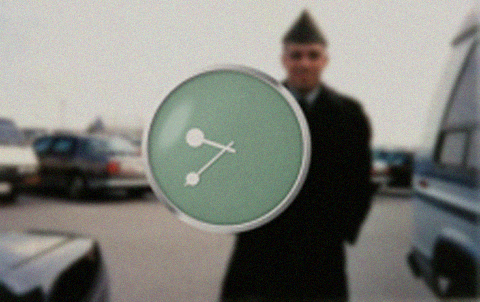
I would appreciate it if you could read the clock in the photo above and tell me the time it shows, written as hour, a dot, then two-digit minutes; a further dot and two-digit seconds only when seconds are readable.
9.38
